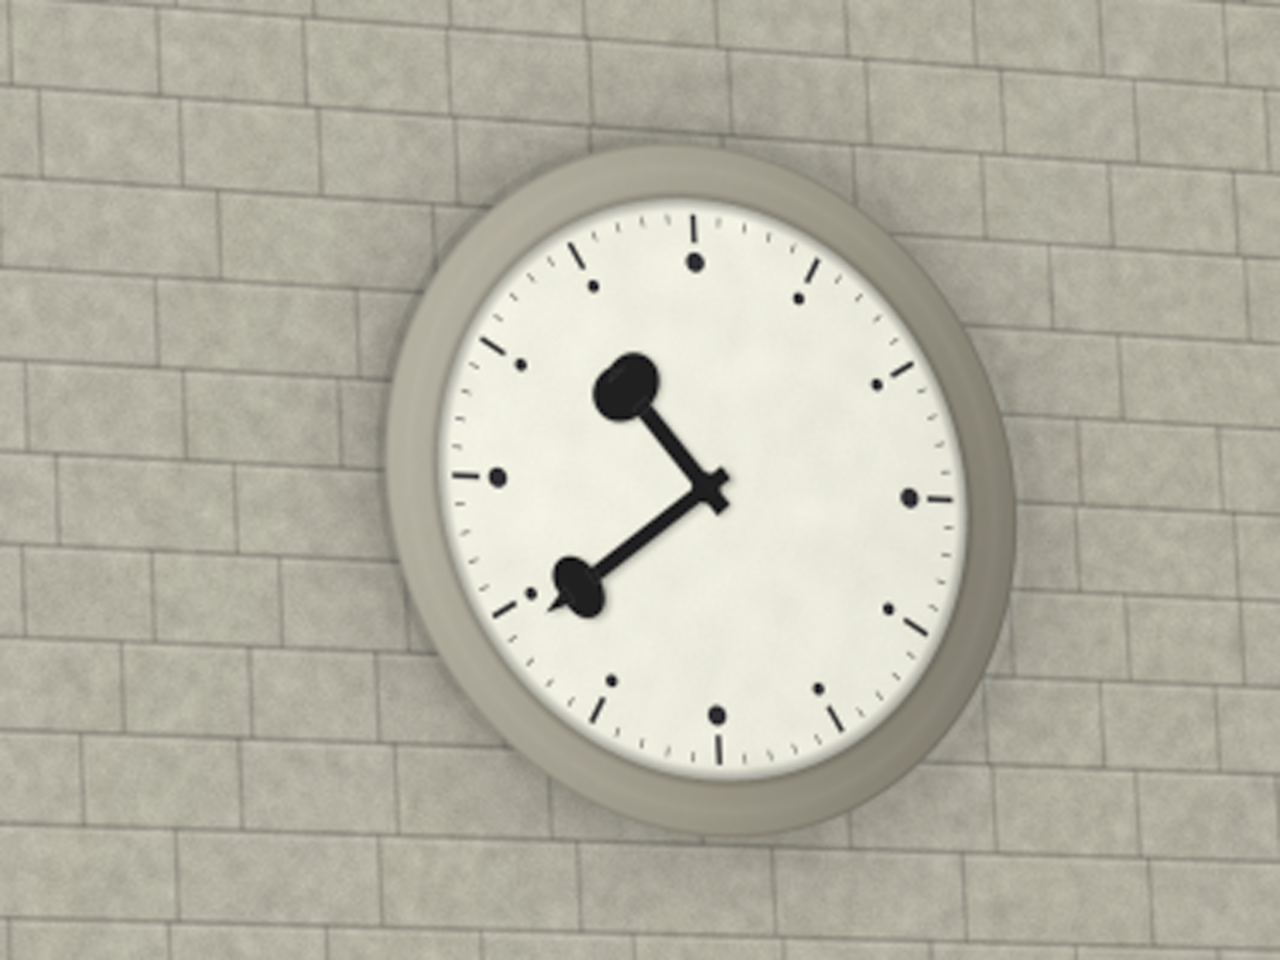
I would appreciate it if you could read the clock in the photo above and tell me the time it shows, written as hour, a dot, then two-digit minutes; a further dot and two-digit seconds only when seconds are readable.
10.39
